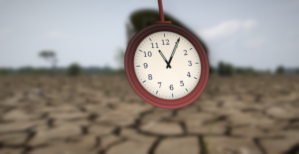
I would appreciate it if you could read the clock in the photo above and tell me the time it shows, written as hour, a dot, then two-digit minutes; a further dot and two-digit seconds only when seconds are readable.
11.05
